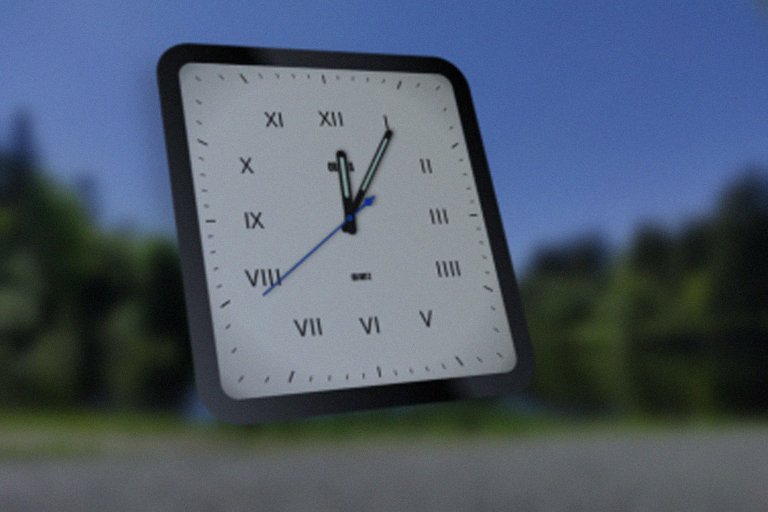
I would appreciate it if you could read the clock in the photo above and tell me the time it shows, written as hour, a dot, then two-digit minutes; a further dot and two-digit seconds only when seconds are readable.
12.05.39
